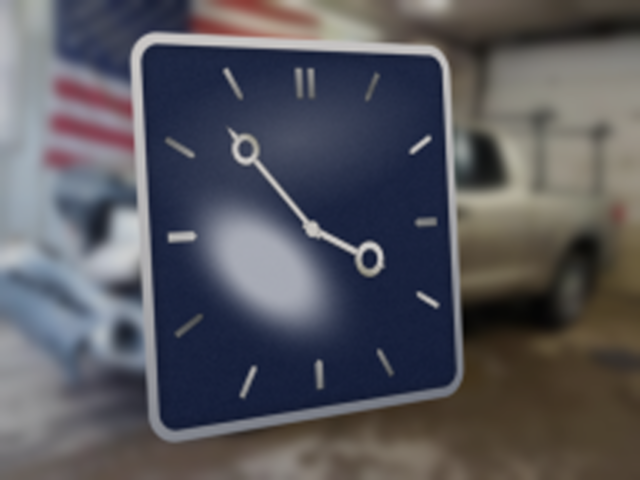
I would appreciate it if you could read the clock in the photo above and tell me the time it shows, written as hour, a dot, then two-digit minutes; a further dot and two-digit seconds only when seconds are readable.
3.53
